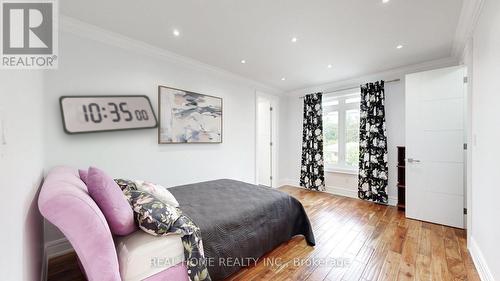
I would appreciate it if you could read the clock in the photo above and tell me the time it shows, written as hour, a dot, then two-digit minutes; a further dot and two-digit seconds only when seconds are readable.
10.35.00
